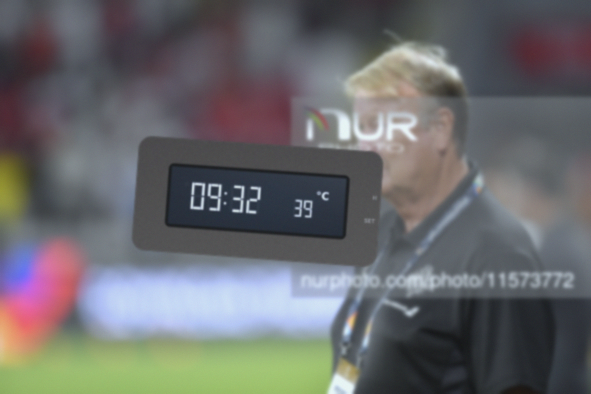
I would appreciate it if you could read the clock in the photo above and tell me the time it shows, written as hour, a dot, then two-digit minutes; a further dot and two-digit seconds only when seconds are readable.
9.32
